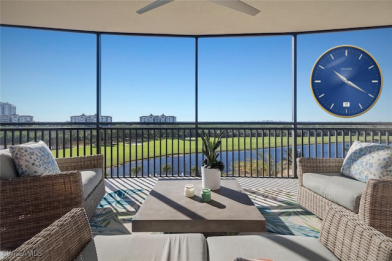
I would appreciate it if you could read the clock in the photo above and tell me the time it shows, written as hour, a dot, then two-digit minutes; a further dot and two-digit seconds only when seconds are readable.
10.20
